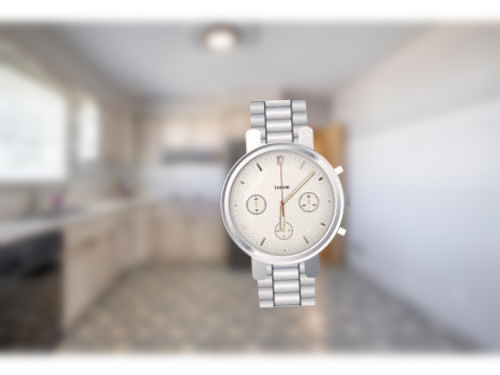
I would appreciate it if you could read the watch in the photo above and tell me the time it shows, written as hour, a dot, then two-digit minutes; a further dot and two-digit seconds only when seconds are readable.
6.08
